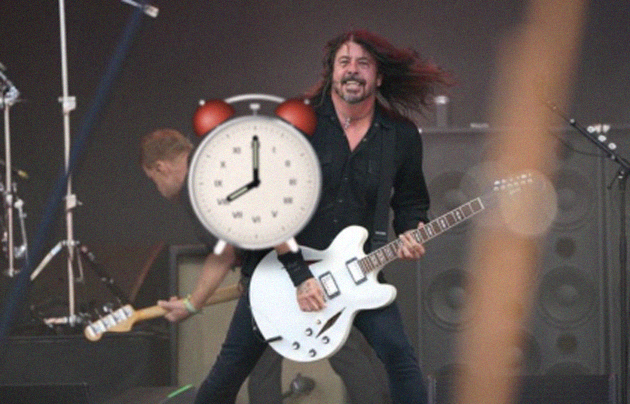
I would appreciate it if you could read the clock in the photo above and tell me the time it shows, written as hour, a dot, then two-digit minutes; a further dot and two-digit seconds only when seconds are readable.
8.00
